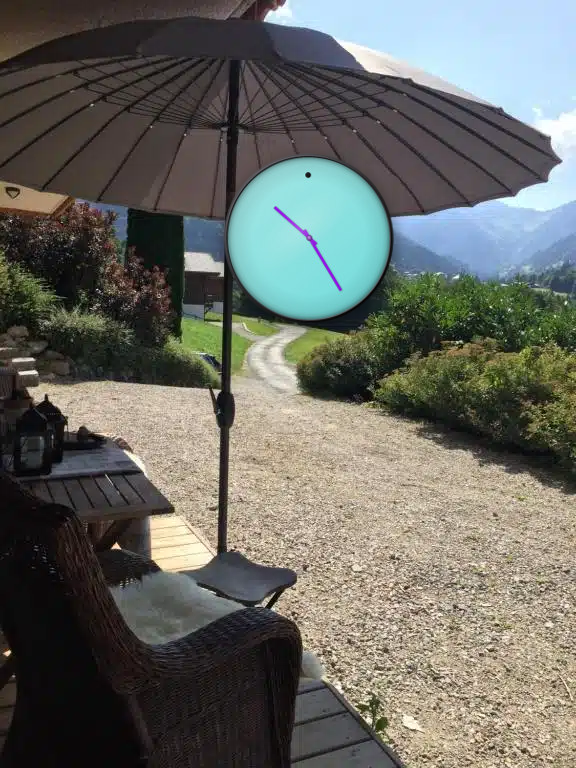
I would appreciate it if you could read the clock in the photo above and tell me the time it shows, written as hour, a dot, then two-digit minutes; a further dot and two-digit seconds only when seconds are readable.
10.25
